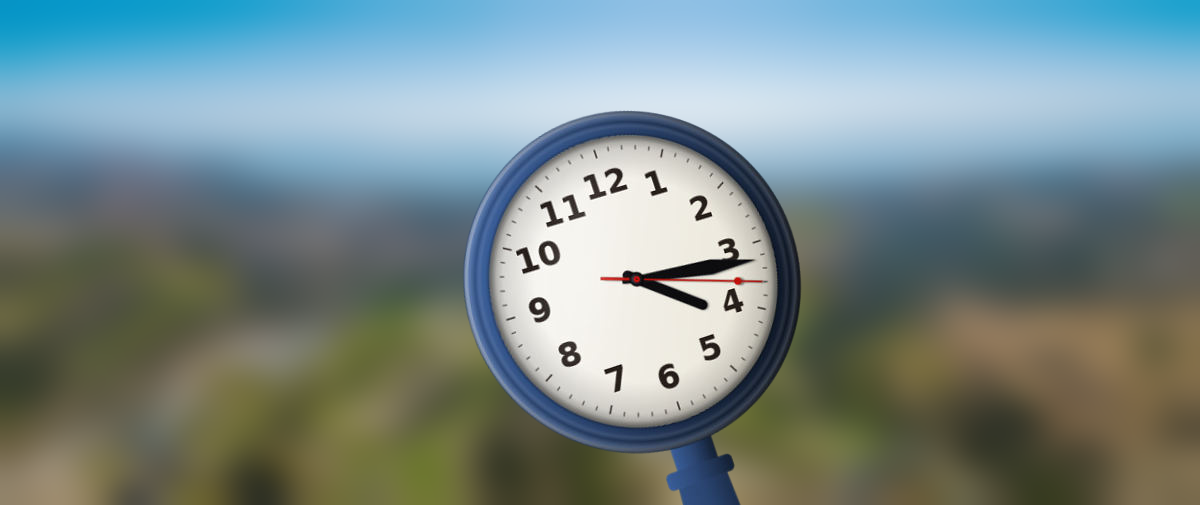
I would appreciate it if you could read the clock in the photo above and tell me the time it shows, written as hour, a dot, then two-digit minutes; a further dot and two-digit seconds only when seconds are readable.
4.16.18
